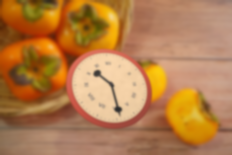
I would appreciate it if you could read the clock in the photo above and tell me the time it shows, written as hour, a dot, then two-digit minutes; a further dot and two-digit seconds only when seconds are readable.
10.29
